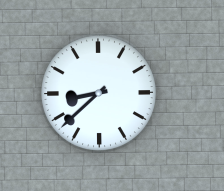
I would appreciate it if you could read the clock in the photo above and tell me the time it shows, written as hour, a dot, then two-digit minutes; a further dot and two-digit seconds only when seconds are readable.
8.38
